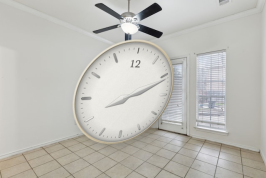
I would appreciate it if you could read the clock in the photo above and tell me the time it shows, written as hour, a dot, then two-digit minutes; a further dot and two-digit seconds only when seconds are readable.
8.11
